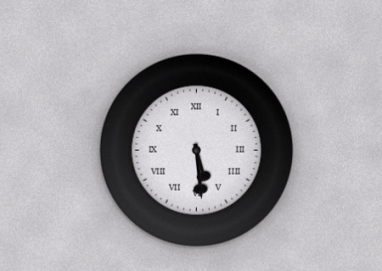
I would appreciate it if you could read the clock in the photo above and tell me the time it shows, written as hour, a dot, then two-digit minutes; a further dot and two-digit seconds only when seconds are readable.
5.29
